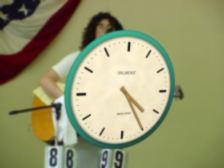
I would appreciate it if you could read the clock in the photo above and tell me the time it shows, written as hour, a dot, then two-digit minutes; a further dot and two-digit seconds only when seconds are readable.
4.25
